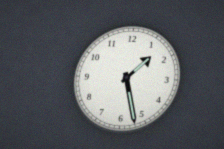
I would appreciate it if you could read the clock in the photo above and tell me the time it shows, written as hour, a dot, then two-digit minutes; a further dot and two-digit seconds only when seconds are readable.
1.27
